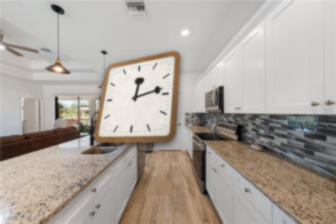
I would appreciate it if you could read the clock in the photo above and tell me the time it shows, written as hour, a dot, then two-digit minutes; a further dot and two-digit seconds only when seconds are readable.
12.13
